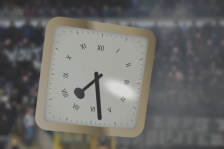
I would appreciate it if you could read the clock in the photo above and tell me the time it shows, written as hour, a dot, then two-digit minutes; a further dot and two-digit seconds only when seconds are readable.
7.28
